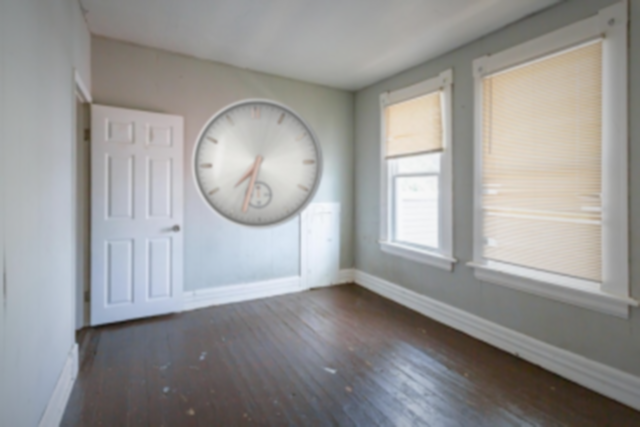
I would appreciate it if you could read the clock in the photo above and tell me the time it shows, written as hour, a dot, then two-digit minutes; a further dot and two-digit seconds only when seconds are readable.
7.33
